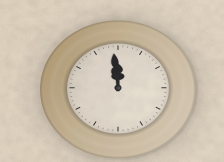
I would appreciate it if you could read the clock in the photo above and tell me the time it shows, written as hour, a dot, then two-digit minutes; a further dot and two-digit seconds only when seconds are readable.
11.59
